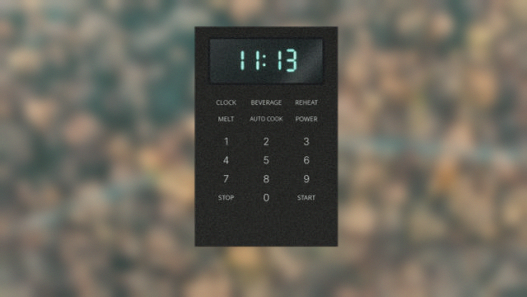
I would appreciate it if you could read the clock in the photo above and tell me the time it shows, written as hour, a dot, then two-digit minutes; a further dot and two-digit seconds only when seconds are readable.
11.13
